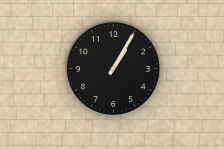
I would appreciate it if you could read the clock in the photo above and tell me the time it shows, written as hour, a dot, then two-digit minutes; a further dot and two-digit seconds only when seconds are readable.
1.05
